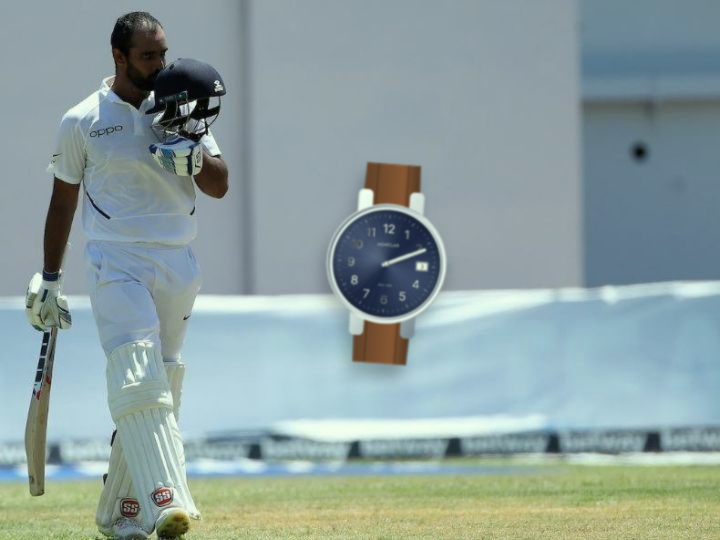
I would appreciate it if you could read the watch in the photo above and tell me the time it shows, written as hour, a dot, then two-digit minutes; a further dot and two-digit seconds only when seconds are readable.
2.11
